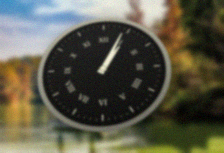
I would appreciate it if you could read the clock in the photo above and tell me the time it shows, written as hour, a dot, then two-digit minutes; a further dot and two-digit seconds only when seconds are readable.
1.04
